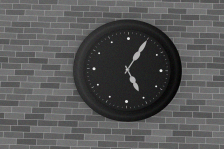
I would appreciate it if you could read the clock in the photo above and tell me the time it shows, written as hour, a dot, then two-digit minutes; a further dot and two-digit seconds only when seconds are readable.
5.05
